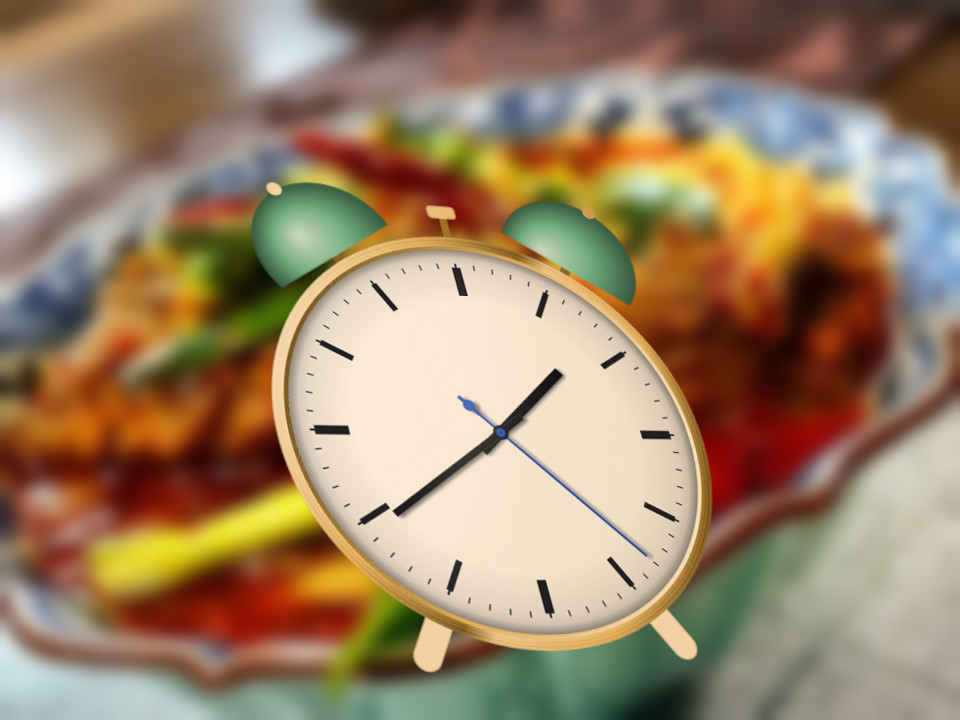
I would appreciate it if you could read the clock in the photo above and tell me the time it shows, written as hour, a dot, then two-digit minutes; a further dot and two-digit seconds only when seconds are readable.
1.39.23
